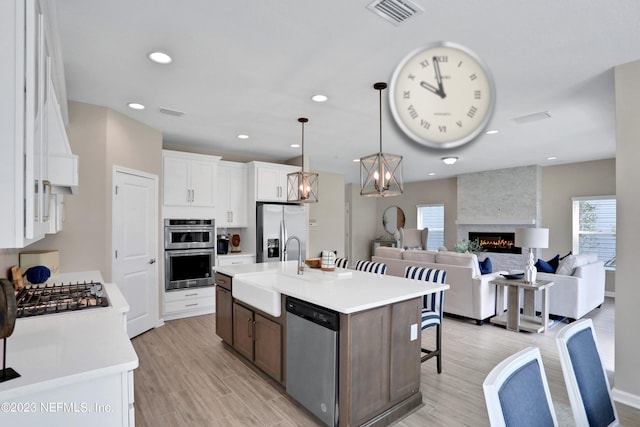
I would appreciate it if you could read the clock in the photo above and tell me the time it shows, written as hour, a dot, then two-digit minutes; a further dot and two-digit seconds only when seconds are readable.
9.58
